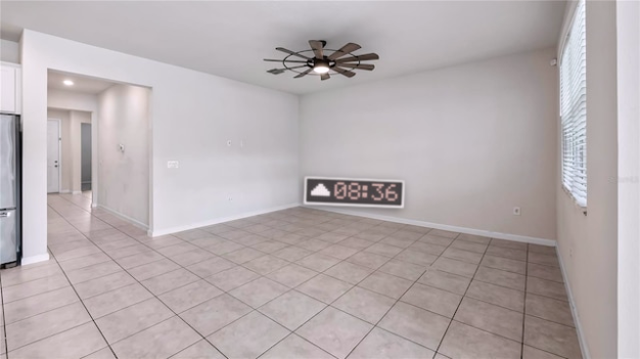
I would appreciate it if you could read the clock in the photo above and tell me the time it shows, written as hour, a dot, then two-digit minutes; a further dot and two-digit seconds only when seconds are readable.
8.36
